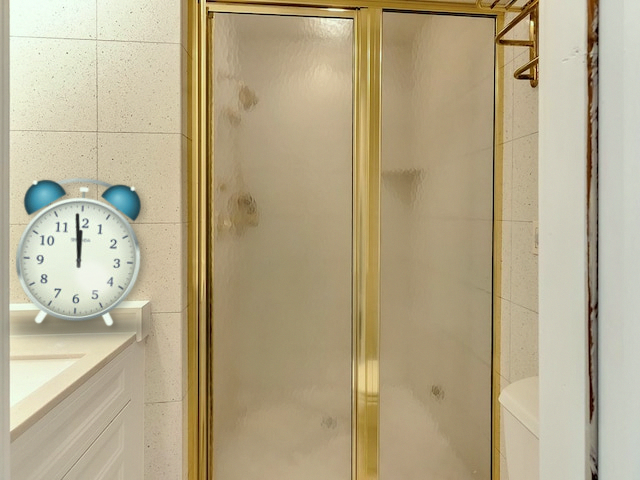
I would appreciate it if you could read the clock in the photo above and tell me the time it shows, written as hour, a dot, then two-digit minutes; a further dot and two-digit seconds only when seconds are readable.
11.59
